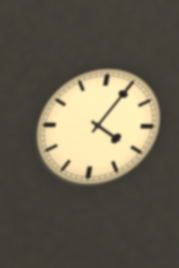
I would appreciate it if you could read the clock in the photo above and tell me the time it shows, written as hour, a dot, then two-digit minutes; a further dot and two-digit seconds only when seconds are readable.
4.05
